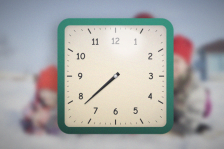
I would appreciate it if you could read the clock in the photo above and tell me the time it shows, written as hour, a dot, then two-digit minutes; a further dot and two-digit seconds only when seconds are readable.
7.38
